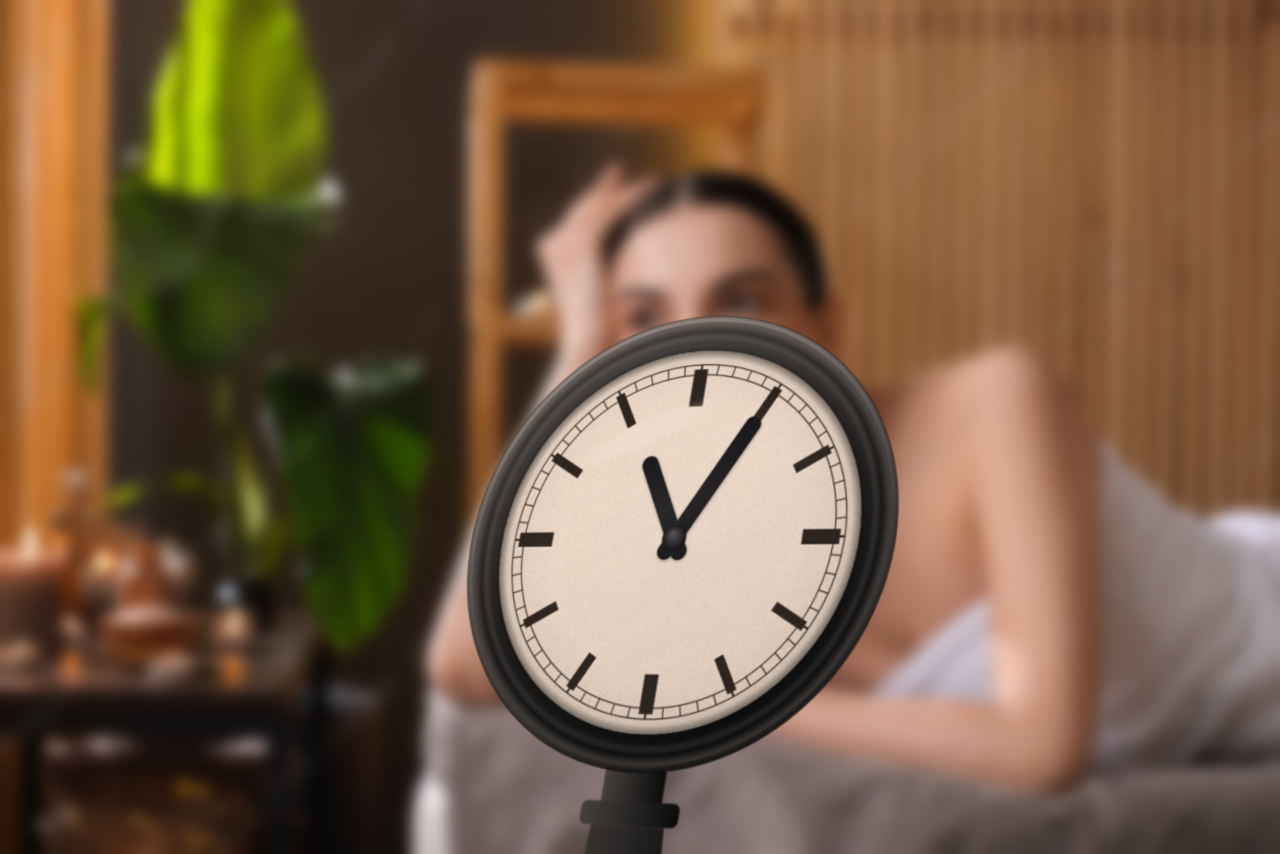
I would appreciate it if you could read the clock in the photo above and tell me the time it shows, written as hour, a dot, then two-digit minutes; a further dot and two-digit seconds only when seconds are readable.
11.05
